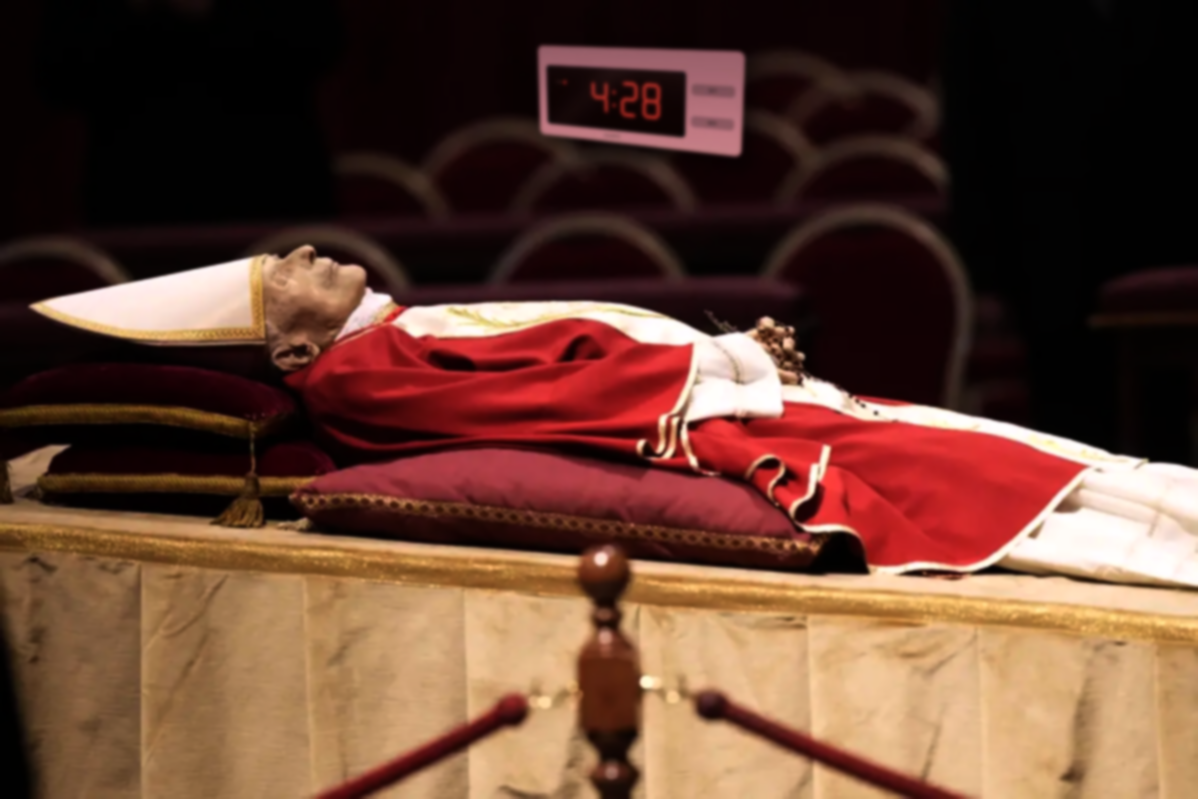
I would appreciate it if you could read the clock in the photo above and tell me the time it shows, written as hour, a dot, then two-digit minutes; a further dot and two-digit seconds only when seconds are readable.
4.28
